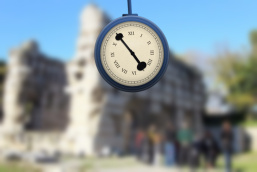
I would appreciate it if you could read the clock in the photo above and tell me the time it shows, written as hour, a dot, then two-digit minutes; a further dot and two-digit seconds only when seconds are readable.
4.54
